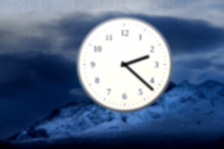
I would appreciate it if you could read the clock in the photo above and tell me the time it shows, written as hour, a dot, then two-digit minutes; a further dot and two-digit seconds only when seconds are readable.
2.22
